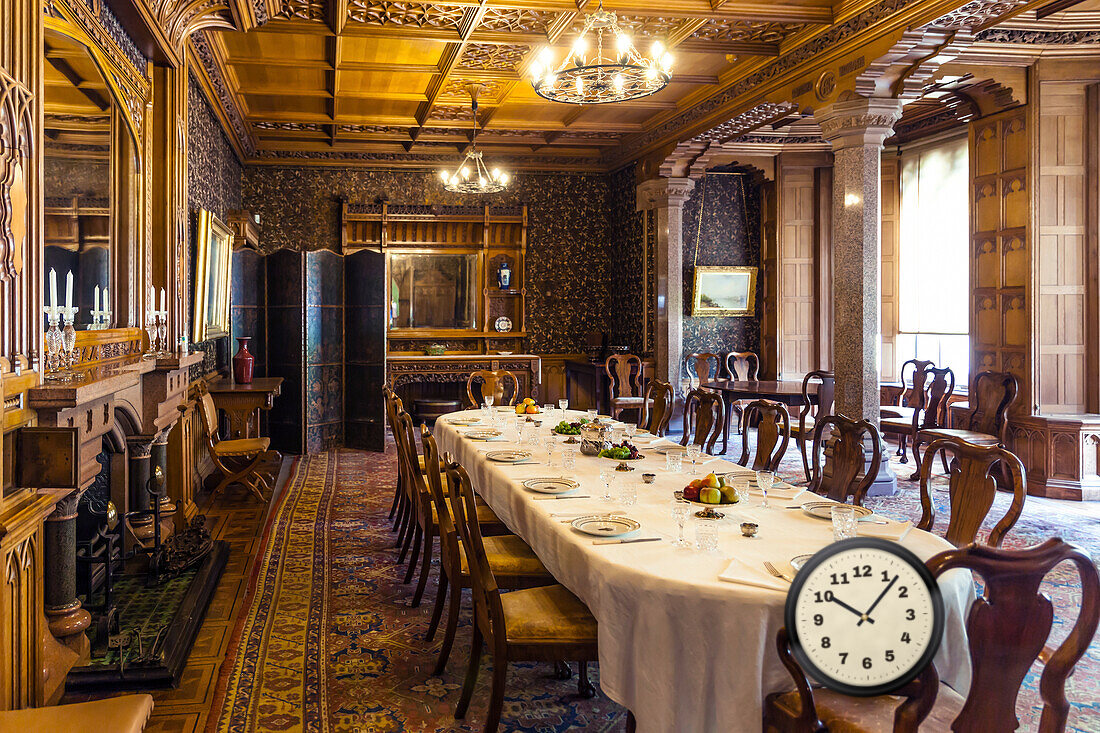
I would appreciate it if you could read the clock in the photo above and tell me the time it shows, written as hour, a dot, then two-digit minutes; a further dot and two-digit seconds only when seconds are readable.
10.07
